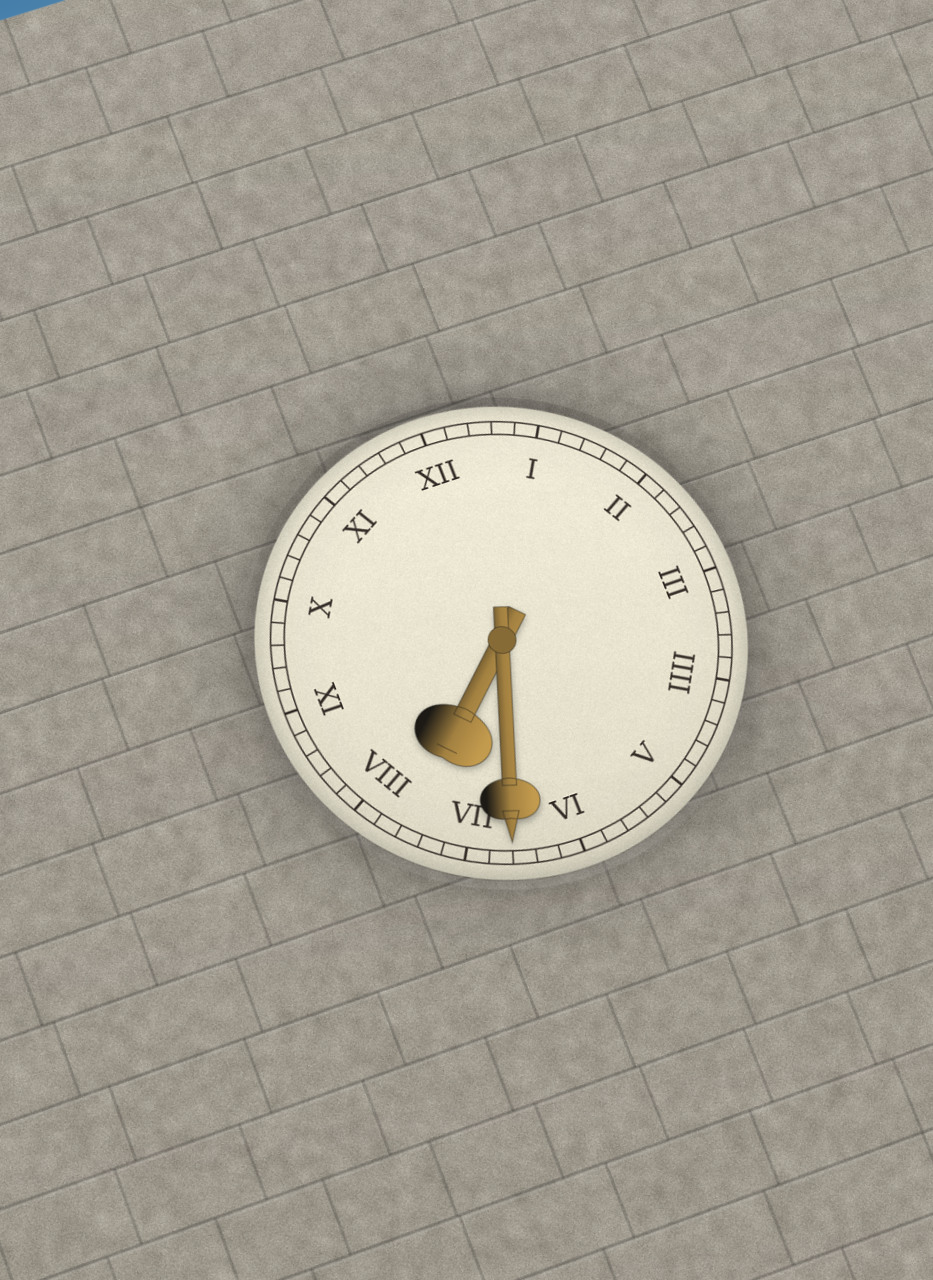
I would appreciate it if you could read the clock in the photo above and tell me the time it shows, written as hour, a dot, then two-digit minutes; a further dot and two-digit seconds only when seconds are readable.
7.33
